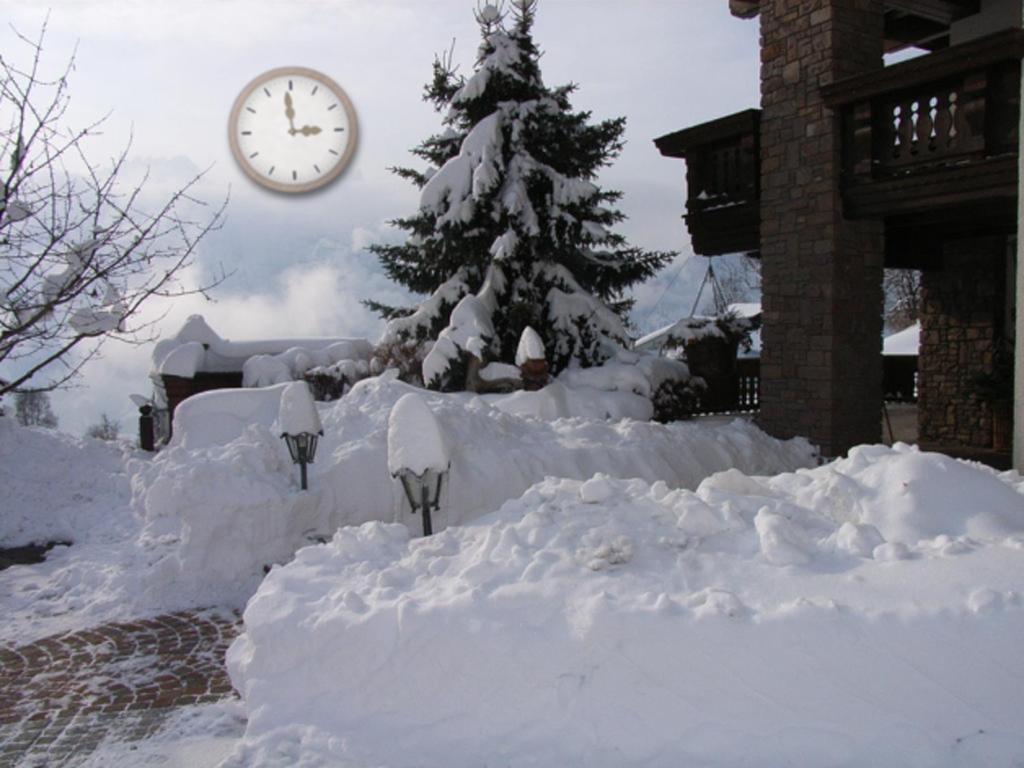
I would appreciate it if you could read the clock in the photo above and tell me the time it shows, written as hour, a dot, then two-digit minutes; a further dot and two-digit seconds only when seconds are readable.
2.59
